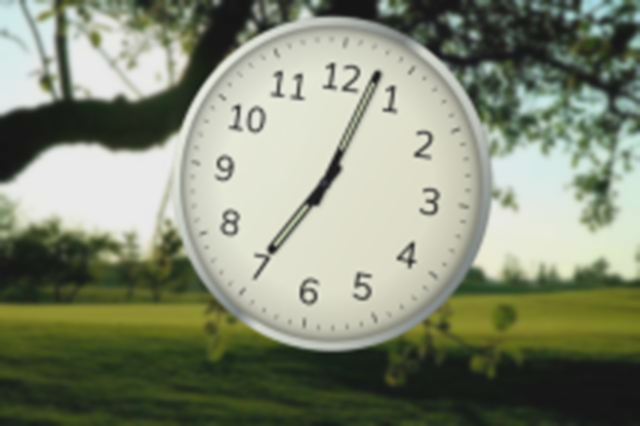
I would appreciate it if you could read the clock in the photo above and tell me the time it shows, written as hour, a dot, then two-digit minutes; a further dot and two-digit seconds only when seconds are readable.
7.03
